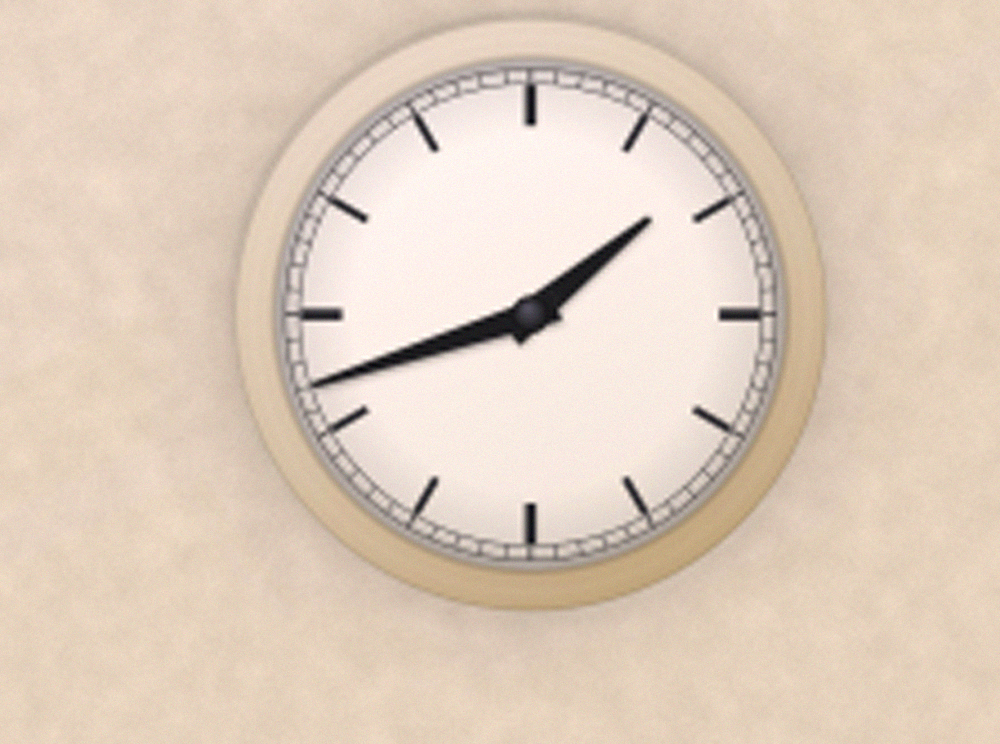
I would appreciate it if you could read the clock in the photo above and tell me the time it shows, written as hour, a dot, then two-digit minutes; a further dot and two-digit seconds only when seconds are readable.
1.42
